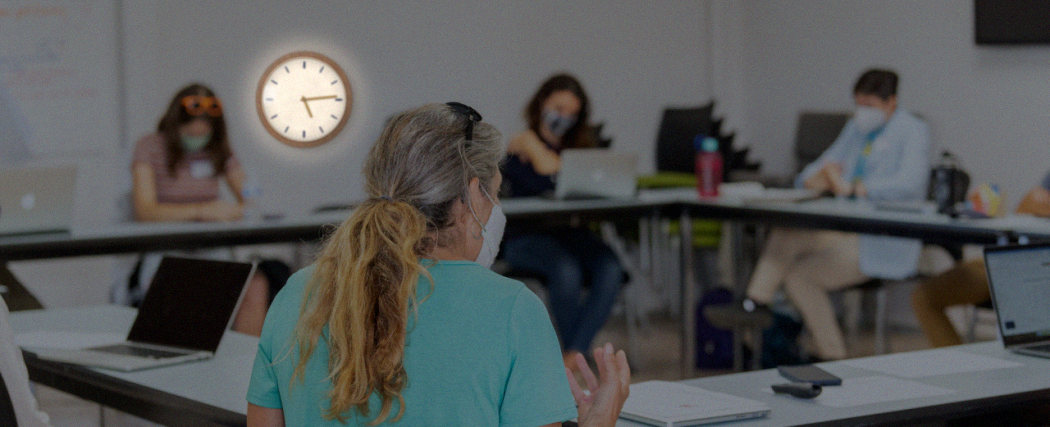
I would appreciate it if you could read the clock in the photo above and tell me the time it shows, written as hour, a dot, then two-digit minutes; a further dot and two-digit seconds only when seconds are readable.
5.14
